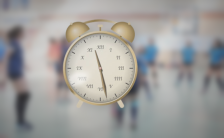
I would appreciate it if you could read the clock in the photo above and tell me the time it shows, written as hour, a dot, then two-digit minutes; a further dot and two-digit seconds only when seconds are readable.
11.28
